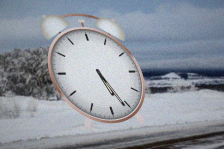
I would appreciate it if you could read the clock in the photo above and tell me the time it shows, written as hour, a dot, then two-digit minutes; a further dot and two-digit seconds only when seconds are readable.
5.26
